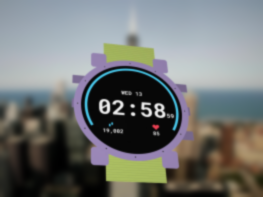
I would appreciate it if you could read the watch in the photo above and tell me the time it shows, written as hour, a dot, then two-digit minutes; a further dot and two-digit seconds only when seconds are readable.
2.58
